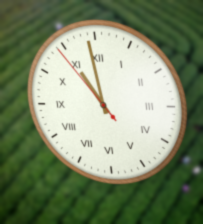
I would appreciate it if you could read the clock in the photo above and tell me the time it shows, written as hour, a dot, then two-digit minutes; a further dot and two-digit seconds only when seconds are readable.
10.58.54
